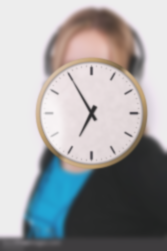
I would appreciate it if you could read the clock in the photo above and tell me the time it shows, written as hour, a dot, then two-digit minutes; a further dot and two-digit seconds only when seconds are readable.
6.55
